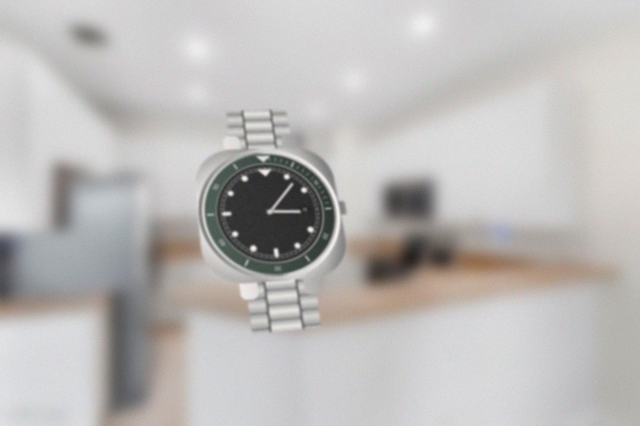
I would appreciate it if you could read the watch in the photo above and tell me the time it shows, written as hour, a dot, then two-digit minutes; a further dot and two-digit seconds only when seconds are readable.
3.07
